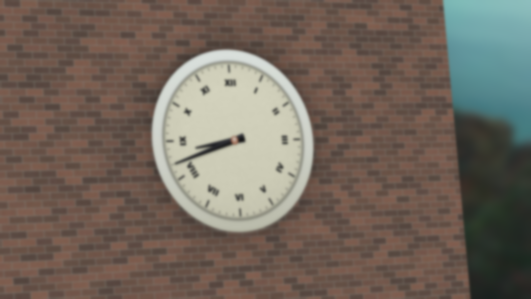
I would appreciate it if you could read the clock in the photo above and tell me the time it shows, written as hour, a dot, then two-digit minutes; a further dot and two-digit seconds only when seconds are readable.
8.42
